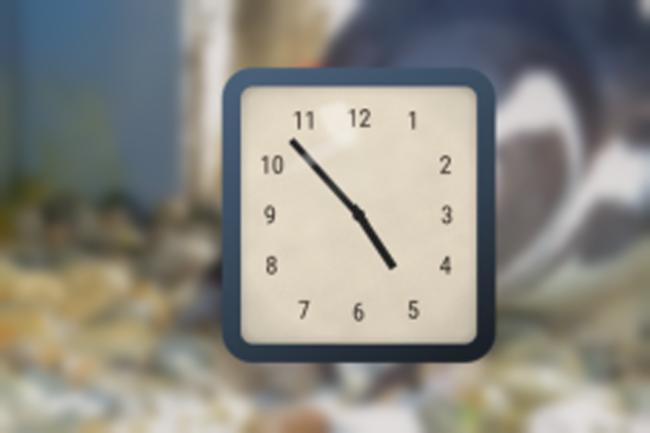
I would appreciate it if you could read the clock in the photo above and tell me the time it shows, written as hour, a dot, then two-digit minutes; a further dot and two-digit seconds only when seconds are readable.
4.53
